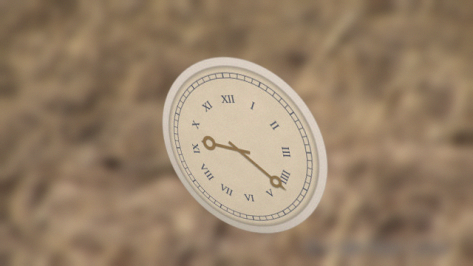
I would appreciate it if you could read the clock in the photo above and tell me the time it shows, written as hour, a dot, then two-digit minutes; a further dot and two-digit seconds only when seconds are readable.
9.22
